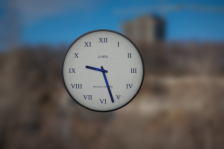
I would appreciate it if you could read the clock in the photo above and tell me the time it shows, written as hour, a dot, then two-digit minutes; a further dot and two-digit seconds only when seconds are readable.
9.27
